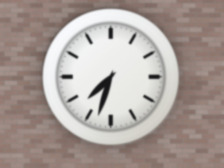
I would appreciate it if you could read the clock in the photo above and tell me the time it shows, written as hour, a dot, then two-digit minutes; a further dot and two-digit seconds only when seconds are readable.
7.33
